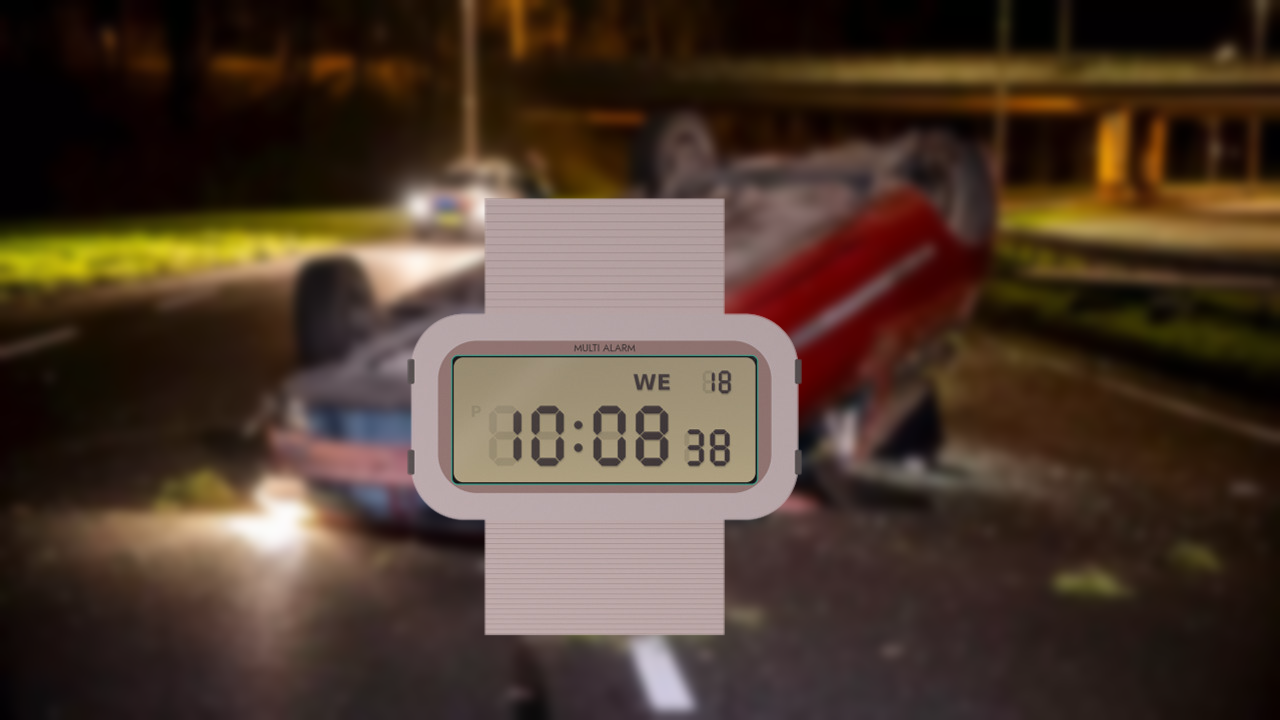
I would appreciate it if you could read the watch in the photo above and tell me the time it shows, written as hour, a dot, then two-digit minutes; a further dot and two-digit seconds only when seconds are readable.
10.08.38
